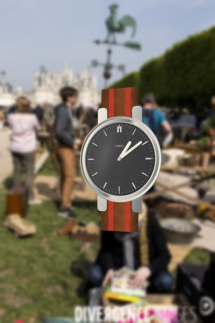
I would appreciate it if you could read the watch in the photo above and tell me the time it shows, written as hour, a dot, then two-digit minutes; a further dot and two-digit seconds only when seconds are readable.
1.09
